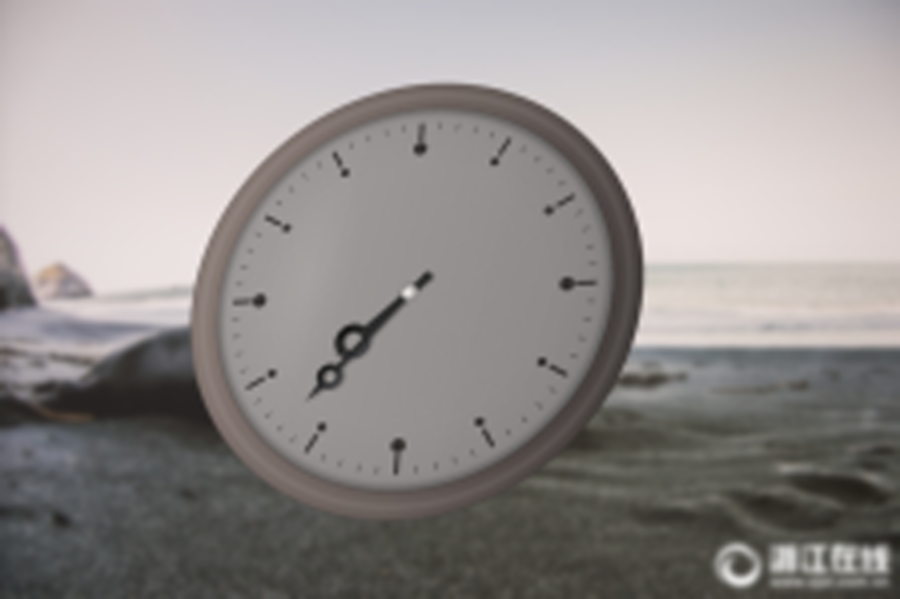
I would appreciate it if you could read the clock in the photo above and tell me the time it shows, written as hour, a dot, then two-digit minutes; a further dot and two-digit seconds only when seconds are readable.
7.37
